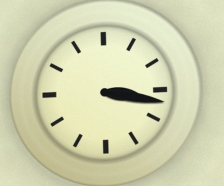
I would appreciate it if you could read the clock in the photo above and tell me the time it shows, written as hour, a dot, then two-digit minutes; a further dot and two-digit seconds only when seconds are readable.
3.17
